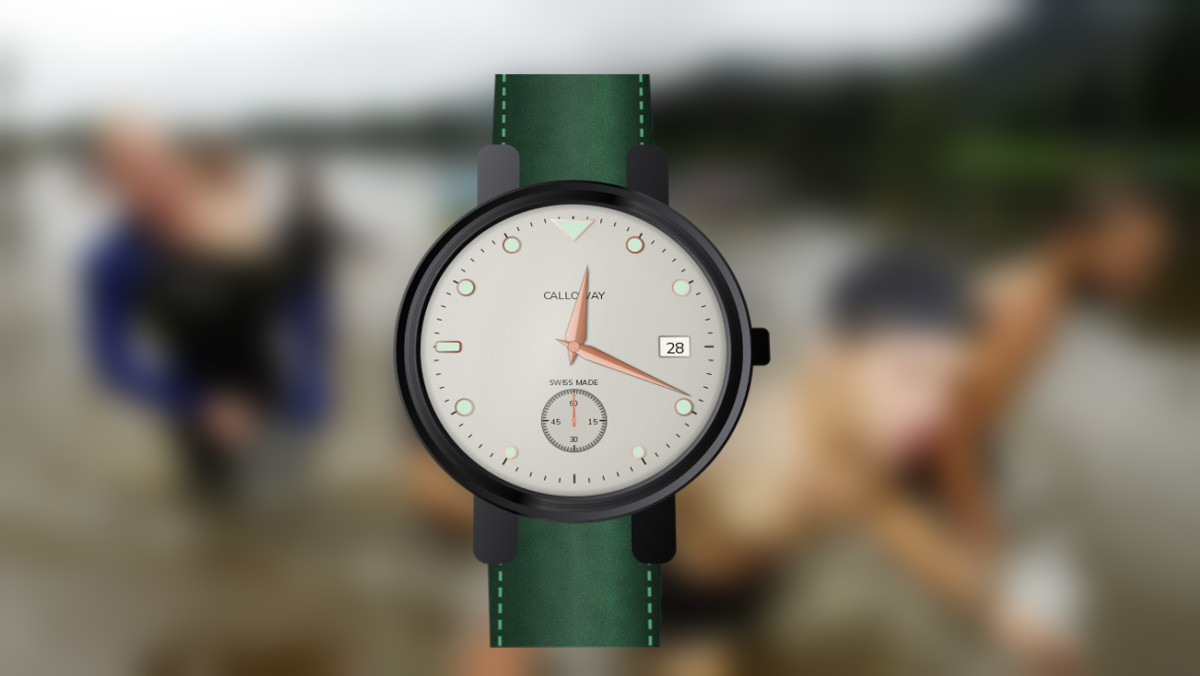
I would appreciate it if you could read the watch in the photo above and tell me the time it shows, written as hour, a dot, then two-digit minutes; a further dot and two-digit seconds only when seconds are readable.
12.19
